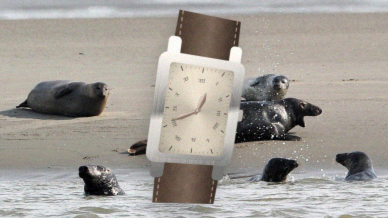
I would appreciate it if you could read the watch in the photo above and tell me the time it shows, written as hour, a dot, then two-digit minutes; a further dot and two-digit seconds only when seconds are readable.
12.41
